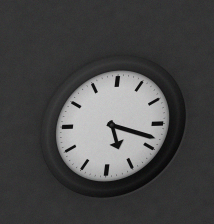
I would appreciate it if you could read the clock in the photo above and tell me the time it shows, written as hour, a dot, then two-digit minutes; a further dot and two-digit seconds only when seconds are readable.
5.18
